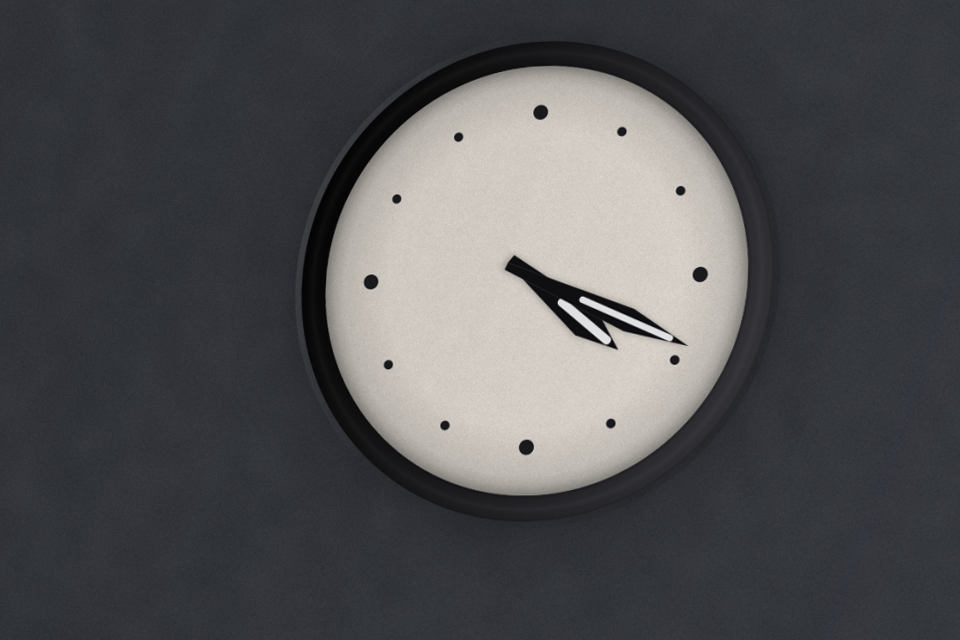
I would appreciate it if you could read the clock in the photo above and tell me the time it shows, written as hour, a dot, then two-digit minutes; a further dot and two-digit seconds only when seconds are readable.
4.19
